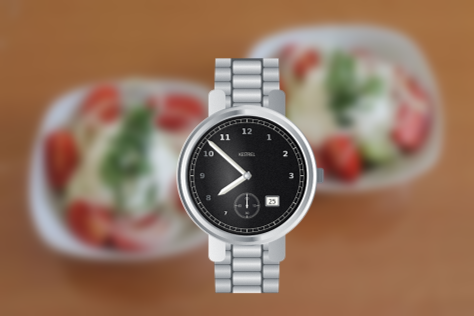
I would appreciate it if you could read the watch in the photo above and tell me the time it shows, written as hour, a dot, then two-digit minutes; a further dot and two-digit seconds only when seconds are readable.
7.52
